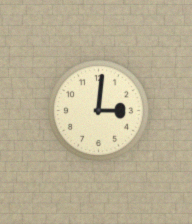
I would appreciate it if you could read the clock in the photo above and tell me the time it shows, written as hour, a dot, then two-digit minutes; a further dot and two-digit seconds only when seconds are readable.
3.01
